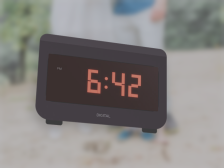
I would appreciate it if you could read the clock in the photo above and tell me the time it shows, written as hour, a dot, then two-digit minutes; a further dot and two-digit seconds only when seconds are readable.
6.42
